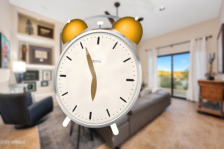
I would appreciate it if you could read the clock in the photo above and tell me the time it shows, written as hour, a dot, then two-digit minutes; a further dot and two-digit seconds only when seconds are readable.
5.56
